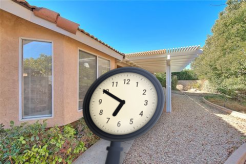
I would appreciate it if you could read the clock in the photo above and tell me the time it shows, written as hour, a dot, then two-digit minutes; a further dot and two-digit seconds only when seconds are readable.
6.50
